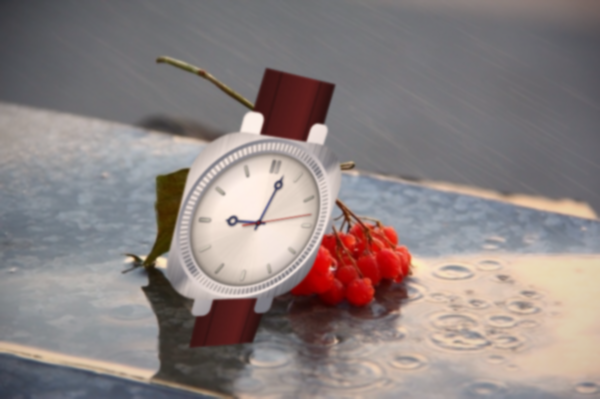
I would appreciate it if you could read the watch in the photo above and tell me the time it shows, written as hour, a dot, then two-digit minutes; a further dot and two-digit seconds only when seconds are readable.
9.02.13
